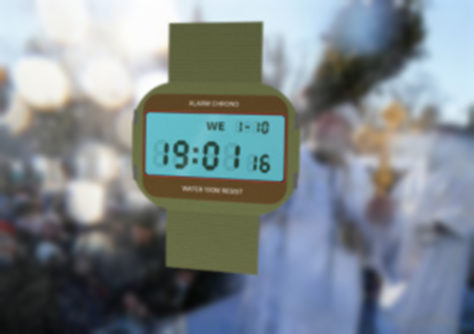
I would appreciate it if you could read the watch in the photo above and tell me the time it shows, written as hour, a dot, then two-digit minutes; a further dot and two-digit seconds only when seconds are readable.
19.01.16
